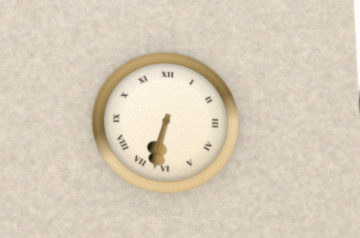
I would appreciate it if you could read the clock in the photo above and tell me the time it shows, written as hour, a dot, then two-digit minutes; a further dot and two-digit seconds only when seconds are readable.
6.32
